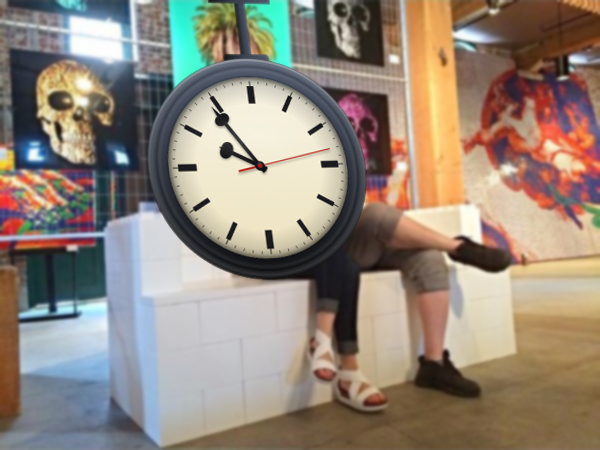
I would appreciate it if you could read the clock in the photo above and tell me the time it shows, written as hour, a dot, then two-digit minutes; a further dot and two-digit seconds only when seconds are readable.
9.54.13
